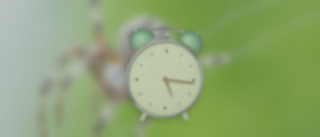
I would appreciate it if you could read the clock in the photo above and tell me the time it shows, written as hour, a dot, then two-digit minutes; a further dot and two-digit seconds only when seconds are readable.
5.16
